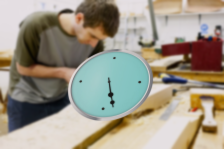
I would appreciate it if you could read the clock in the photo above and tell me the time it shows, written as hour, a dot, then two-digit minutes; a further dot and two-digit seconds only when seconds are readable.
5.27
